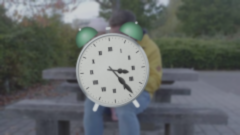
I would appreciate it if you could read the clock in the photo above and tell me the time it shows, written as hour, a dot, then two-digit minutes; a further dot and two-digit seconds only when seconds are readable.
3.24
